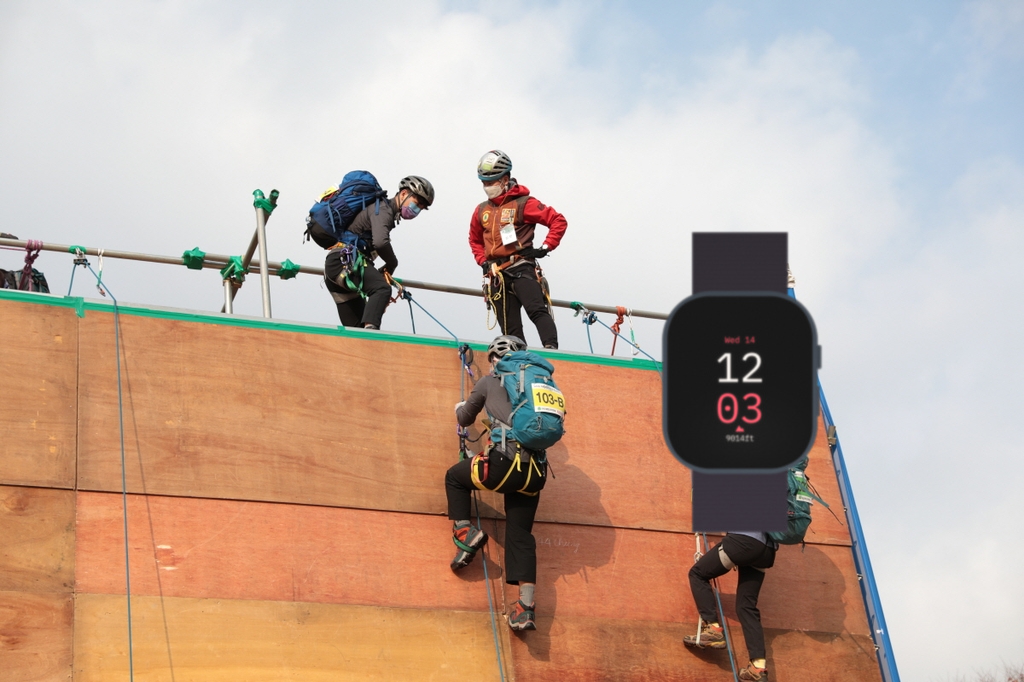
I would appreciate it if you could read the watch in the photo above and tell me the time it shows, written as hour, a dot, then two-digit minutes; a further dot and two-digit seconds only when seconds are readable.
12.03
